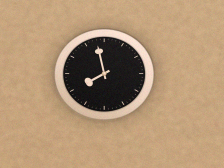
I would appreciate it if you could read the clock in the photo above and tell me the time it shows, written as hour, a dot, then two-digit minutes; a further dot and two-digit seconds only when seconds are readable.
7.58
